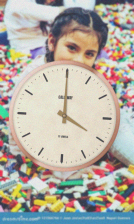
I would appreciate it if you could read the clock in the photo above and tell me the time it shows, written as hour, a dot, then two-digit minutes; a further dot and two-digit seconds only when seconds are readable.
4.00
